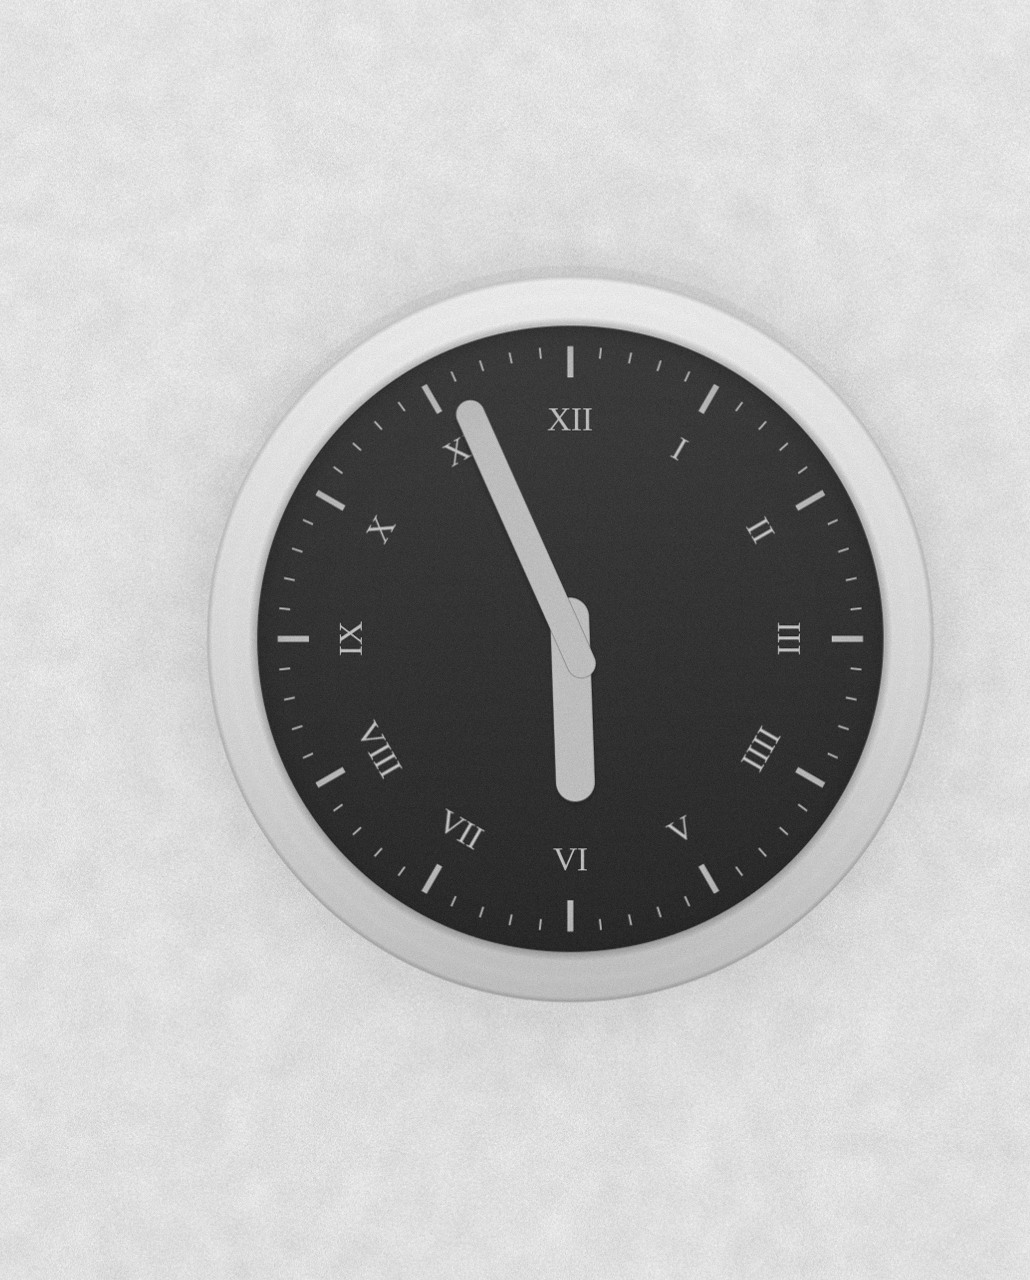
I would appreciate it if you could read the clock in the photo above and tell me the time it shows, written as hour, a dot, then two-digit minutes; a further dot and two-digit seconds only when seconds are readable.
5.56
